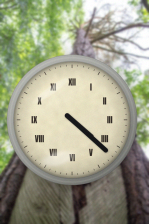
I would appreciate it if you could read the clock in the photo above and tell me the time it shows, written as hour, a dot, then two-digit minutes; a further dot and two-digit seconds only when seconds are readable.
4.22
